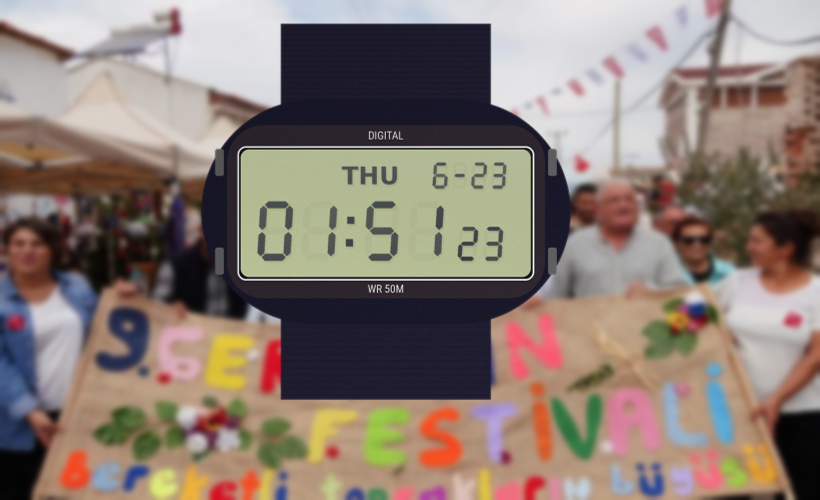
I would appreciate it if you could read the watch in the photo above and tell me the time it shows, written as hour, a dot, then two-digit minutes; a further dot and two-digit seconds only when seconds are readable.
1.51.23
